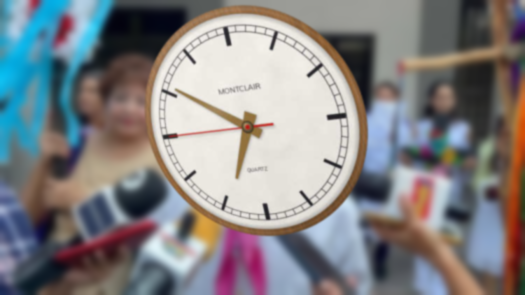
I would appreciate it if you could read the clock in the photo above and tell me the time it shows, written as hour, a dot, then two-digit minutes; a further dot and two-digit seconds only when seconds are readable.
6.50.45
